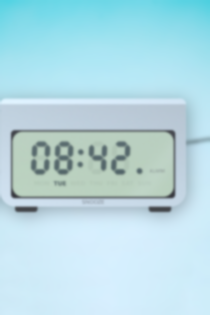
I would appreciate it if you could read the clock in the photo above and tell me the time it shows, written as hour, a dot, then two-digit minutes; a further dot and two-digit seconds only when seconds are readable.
8.42
